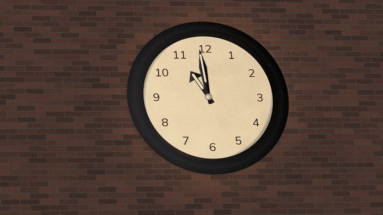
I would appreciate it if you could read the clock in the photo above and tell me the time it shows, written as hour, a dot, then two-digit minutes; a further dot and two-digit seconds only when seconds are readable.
10.59
